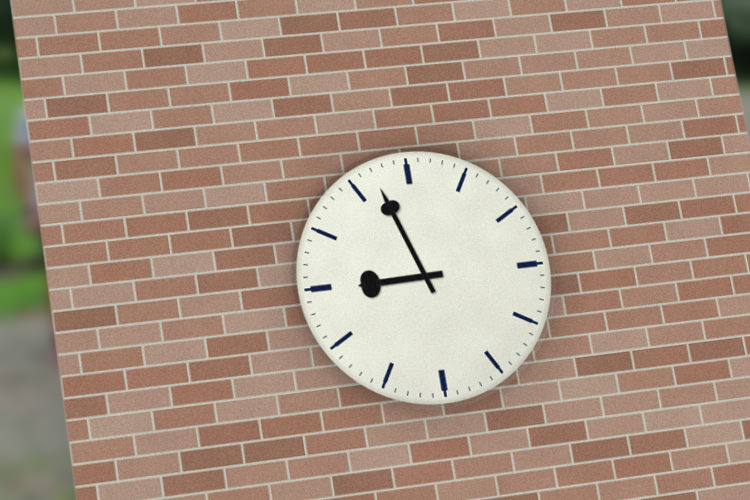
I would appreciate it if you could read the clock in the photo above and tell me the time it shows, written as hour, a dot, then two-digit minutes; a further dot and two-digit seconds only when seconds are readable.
8.57
